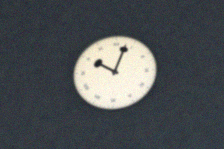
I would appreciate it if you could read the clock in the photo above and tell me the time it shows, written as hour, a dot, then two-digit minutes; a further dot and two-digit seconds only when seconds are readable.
10.03
